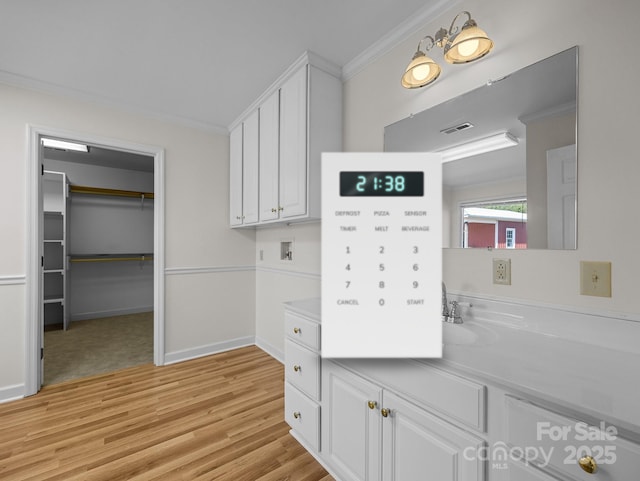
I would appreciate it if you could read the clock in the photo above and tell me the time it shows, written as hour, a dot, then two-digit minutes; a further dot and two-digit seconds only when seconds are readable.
21.38
